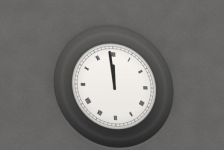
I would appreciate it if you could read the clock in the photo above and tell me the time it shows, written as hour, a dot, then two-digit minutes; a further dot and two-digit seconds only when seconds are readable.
11.59
